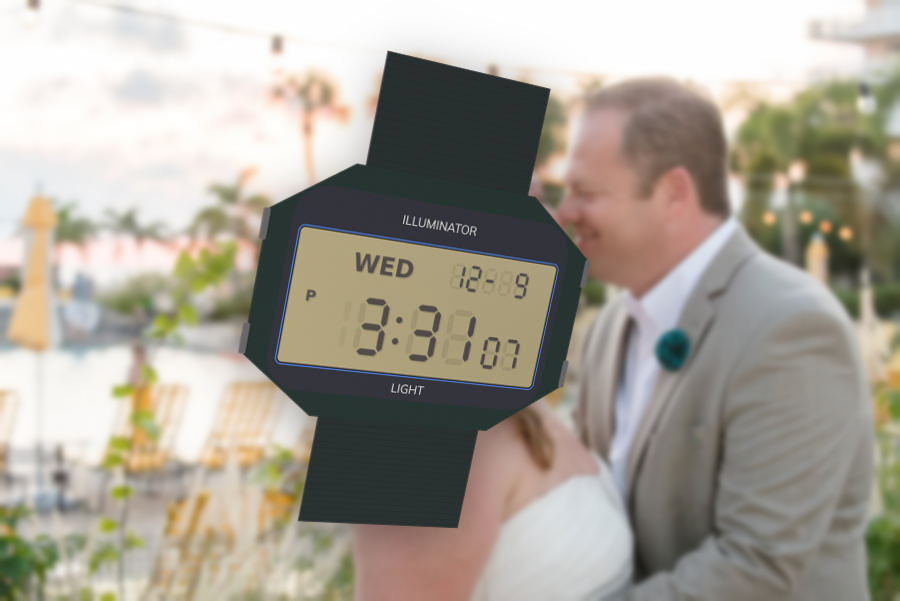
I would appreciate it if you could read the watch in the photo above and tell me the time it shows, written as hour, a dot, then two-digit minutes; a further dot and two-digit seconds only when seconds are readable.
3.31.07
